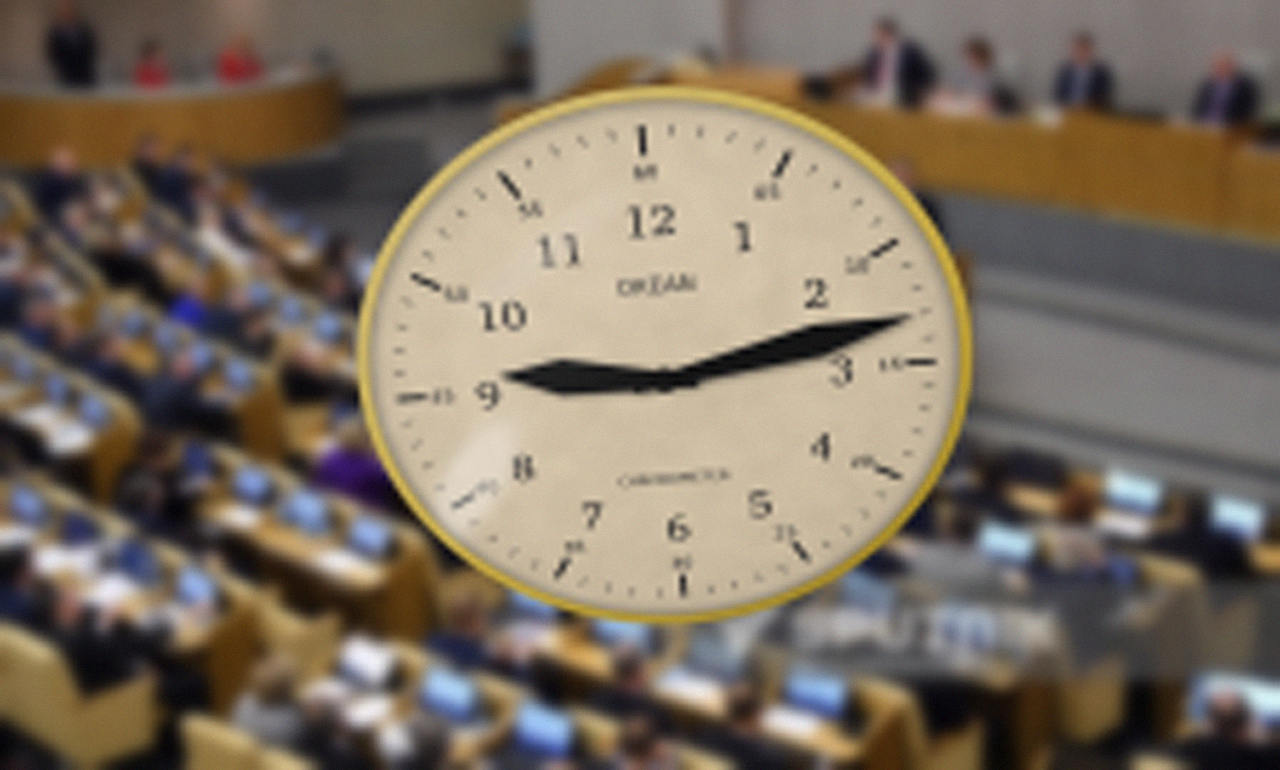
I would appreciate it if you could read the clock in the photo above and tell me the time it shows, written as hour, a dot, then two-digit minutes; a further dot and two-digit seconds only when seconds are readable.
9.13
